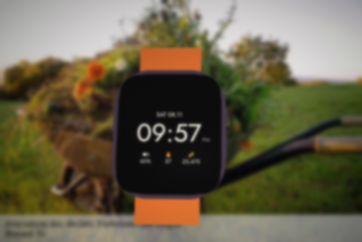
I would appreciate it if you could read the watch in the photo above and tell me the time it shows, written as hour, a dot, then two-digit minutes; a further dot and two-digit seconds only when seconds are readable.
9.57
